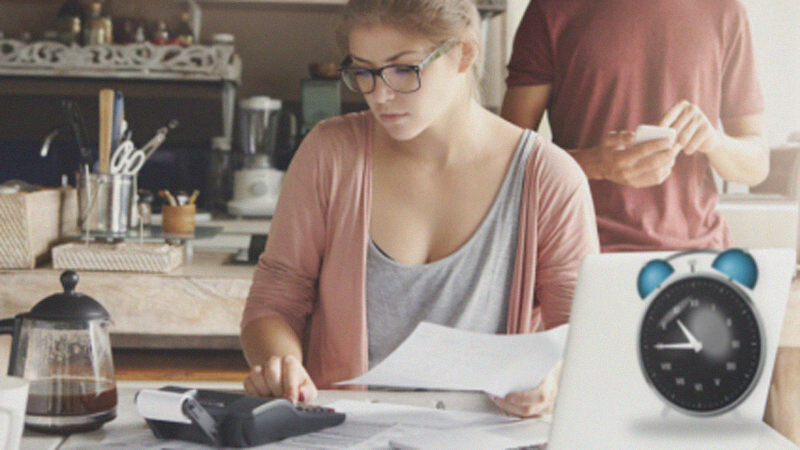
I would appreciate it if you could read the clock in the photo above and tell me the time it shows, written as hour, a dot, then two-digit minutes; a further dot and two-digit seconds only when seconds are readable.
10.45
